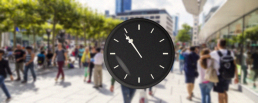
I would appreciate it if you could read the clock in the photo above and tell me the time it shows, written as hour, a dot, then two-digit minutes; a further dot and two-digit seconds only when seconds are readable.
10.54
